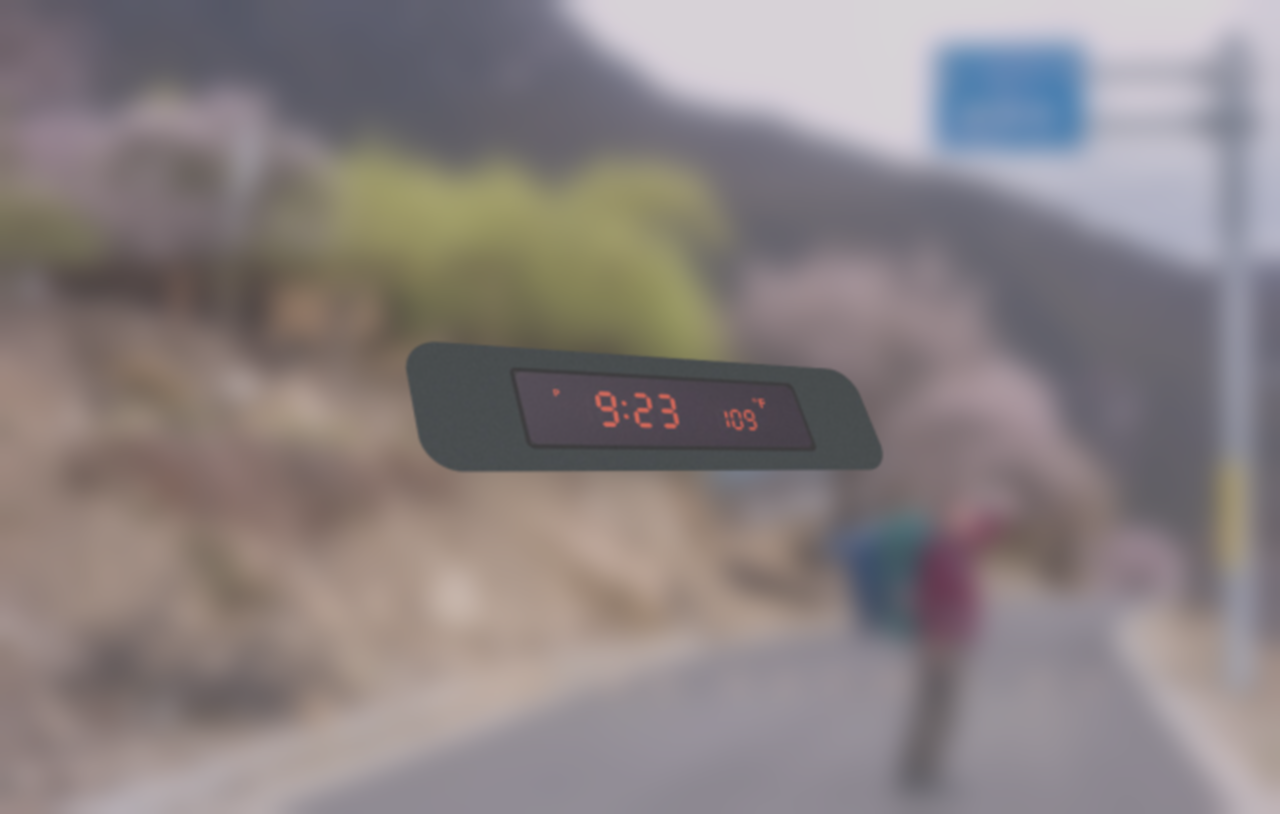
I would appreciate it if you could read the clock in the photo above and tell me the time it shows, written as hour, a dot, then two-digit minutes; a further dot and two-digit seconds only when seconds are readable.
9.23
